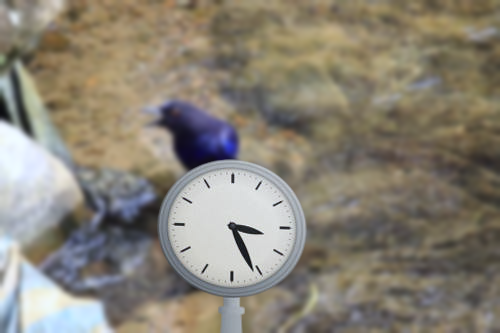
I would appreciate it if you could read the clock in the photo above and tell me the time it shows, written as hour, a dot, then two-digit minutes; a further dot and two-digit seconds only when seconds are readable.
3.26
